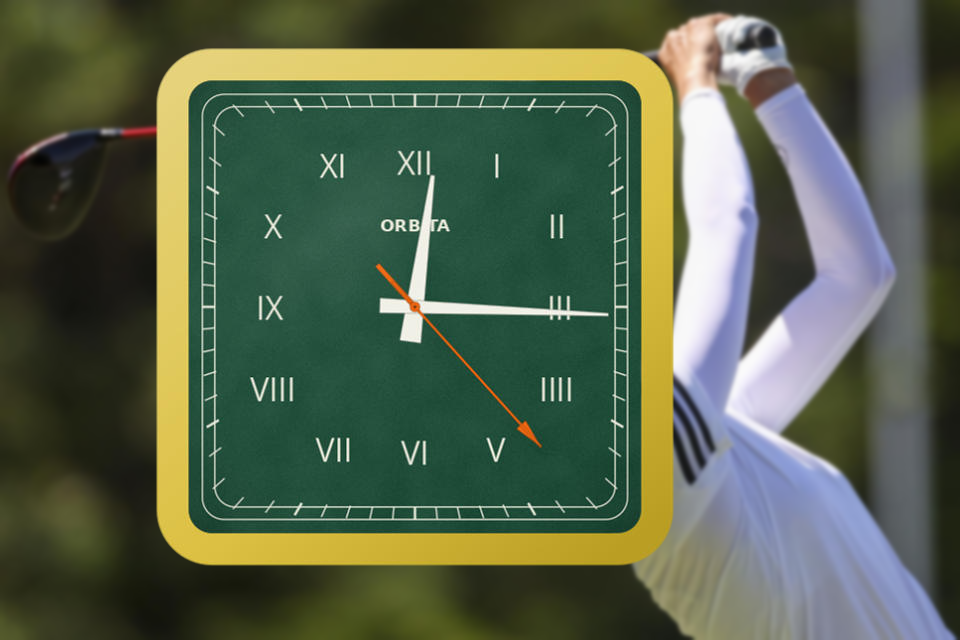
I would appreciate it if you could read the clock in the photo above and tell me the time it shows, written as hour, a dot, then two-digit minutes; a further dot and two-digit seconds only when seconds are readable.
12.15.23
